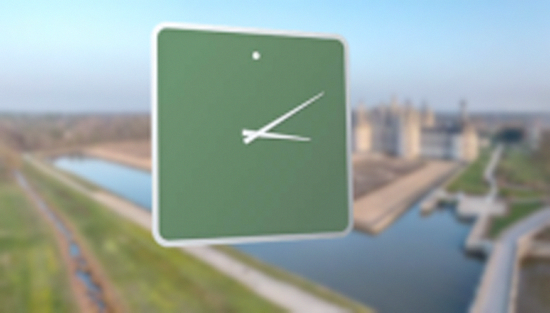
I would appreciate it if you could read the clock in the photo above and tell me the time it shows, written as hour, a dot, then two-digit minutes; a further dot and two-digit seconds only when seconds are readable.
3.10
